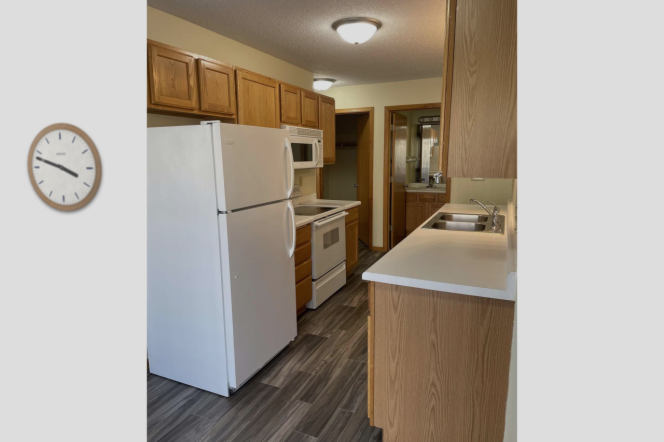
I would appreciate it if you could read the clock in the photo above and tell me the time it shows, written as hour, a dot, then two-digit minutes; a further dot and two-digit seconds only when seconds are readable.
3.48
